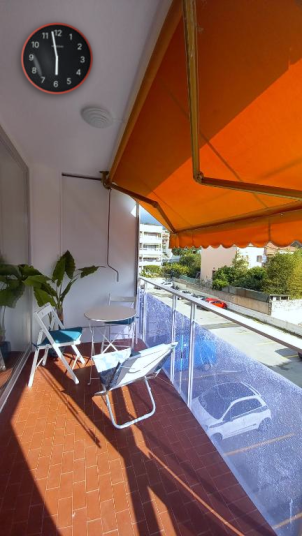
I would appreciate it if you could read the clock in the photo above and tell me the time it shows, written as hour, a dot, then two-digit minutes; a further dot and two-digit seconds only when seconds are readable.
5.58
